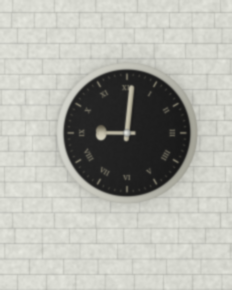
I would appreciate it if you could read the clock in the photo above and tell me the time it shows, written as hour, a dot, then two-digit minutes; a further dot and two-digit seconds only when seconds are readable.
9.01
